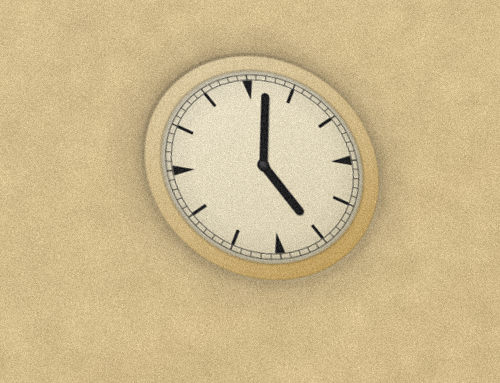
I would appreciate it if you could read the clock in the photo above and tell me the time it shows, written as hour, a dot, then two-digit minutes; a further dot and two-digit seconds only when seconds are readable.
5.02
